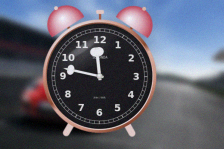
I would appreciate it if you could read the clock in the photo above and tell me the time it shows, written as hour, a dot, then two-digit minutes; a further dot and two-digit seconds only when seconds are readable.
11.47
